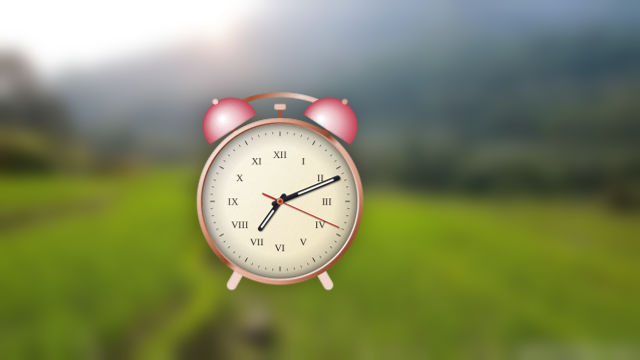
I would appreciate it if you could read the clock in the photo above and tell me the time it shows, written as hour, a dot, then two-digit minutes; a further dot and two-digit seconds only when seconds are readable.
7.11.19
